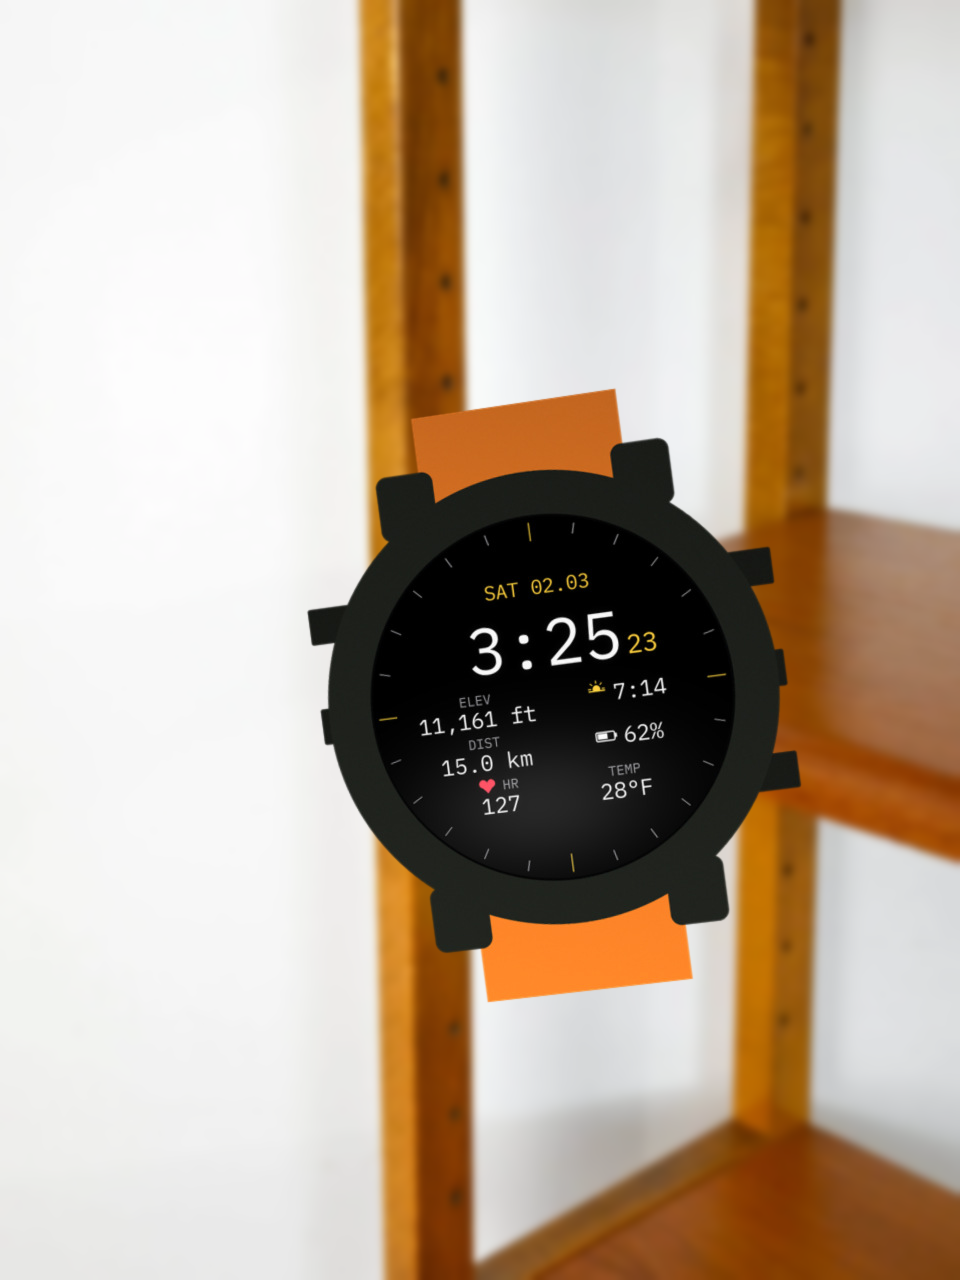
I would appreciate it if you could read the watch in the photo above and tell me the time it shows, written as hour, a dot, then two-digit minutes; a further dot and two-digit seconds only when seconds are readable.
3.25.23
